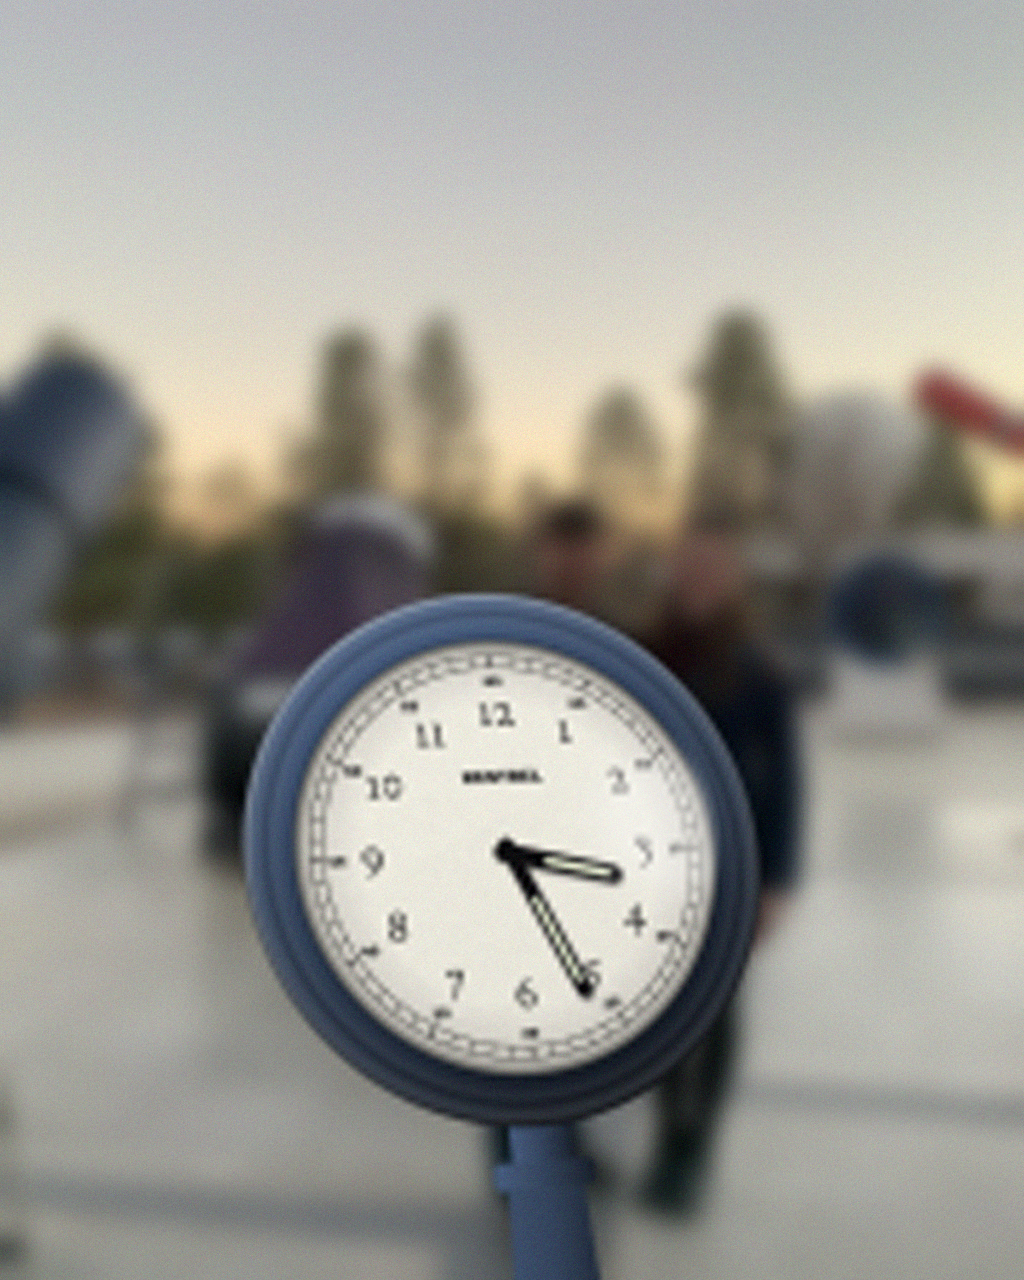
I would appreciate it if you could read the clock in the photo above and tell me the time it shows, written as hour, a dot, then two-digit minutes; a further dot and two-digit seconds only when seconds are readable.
3.26
